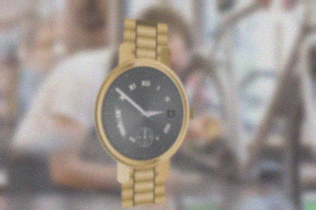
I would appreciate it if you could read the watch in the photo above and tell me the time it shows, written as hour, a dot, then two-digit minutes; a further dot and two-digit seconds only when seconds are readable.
2.51
